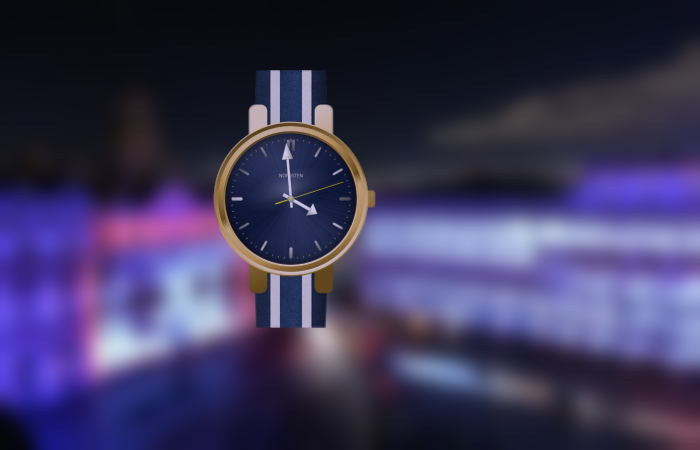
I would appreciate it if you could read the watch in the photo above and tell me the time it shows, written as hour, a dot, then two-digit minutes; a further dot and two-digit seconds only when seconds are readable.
3.59.12
